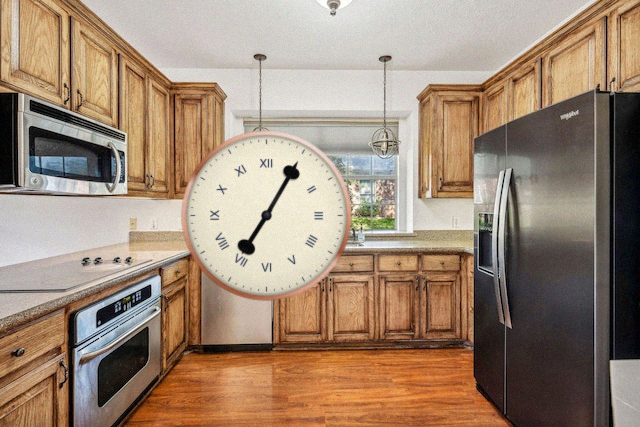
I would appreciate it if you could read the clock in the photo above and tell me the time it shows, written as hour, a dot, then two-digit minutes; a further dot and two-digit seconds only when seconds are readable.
7.05
